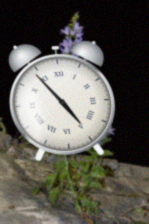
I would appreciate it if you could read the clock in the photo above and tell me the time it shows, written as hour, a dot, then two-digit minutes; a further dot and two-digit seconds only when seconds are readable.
4.54
